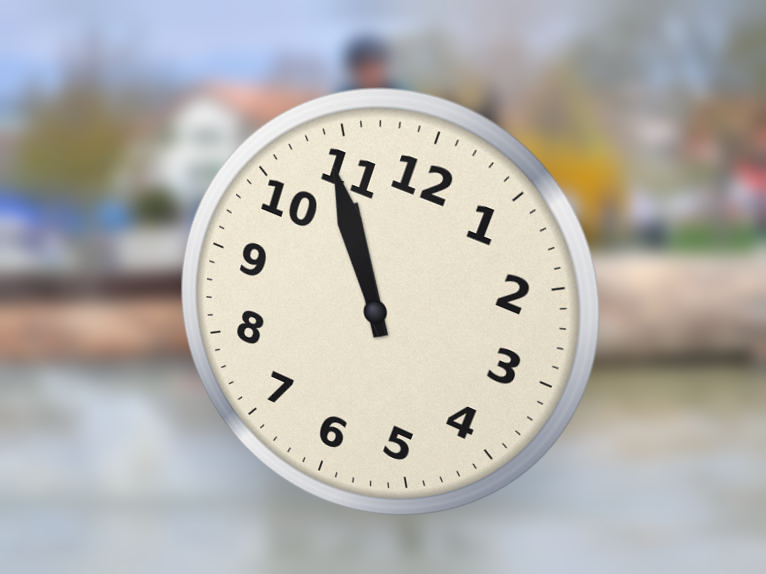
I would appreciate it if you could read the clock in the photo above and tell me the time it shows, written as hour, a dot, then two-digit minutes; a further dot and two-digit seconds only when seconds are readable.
10.54
